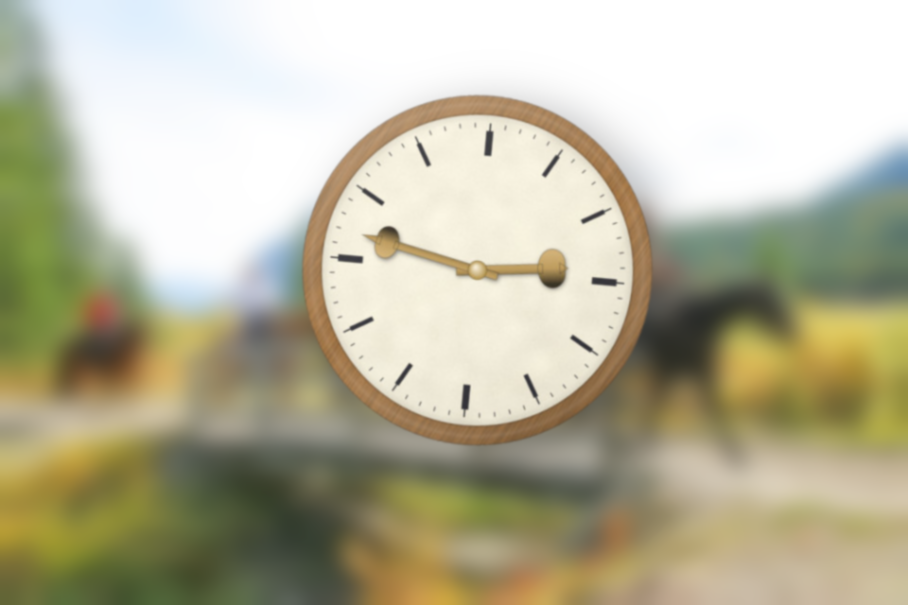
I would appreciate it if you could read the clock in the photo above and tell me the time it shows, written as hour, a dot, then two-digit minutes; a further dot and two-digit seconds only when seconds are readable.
2.47
